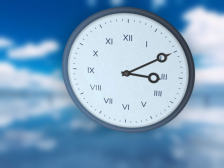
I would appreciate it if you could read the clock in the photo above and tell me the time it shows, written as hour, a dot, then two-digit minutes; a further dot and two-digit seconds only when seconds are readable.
3.10
